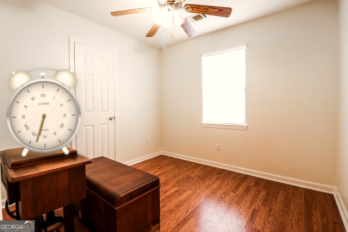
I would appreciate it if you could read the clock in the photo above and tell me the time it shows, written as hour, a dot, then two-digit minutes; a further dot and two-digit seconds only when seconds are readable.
6.33
